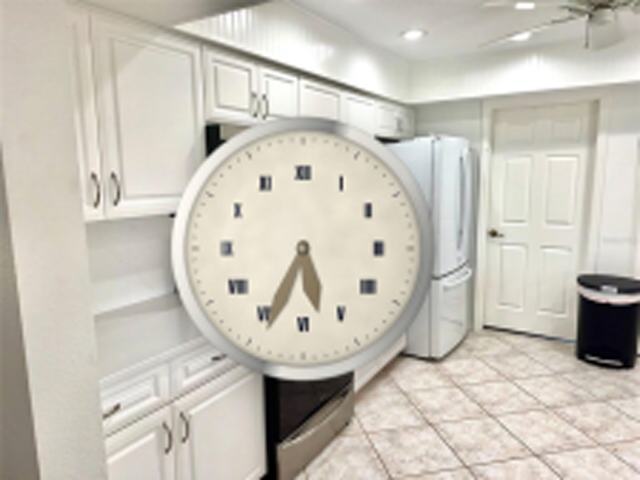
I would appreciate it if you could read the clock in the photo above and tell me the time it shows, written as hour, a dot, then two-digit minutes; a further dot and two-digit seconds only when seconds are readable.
5.34
